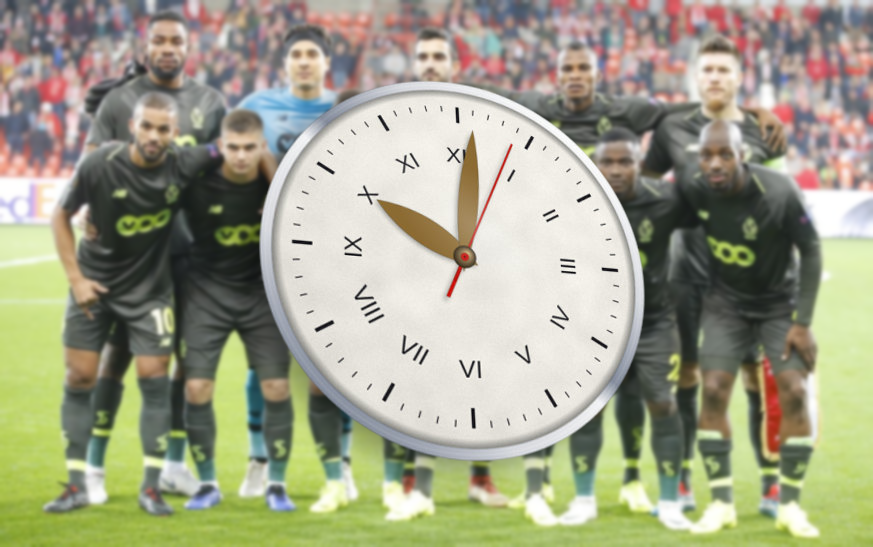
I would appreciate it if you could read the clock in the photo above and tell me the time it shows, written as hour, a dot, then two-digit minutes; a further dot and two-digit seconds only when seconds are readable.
10.01.04
